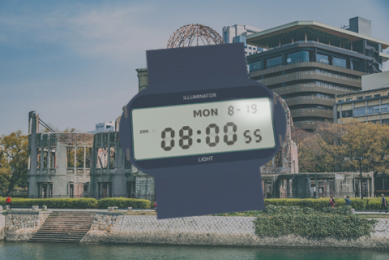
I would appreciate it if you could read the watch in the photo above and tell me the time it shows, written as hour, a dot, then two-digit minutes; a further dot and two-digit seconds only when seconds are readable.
8.00.55
